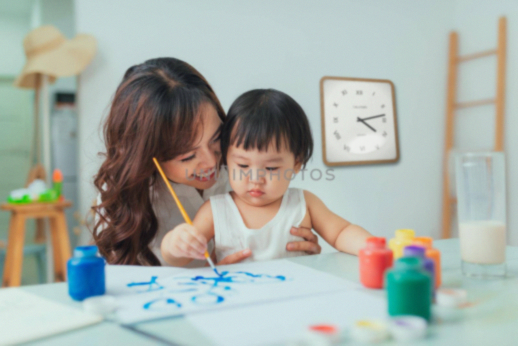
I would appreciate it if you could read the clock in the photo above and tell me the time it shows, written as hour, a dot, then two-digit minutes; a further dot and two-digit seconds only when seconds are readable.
4.13
